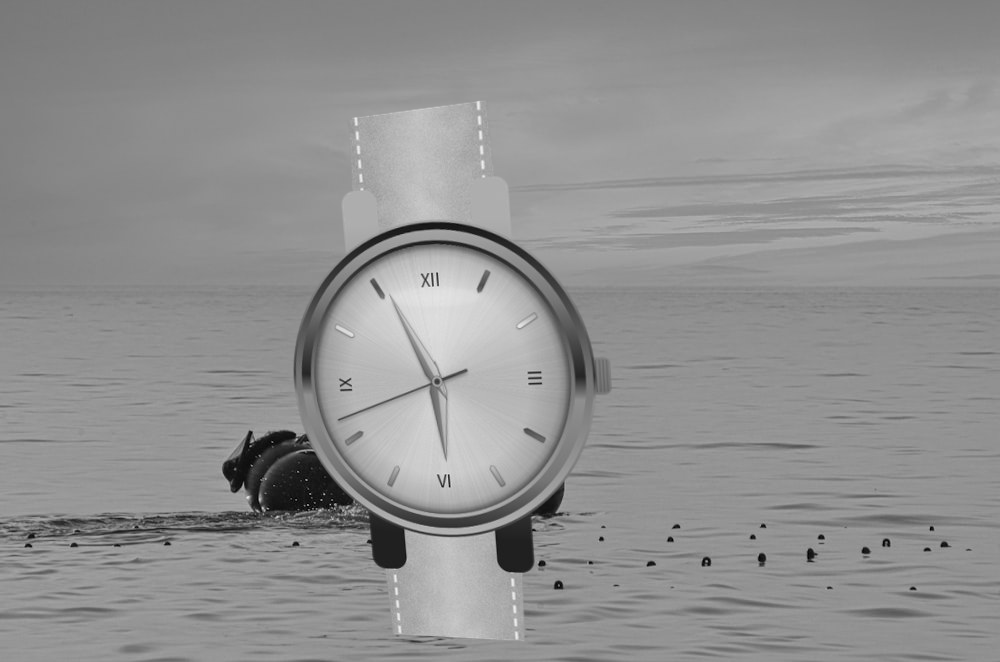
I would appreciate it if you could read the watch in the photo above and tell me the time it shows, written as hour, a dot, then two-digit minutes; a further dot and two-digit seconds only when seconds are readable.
5.55.42
